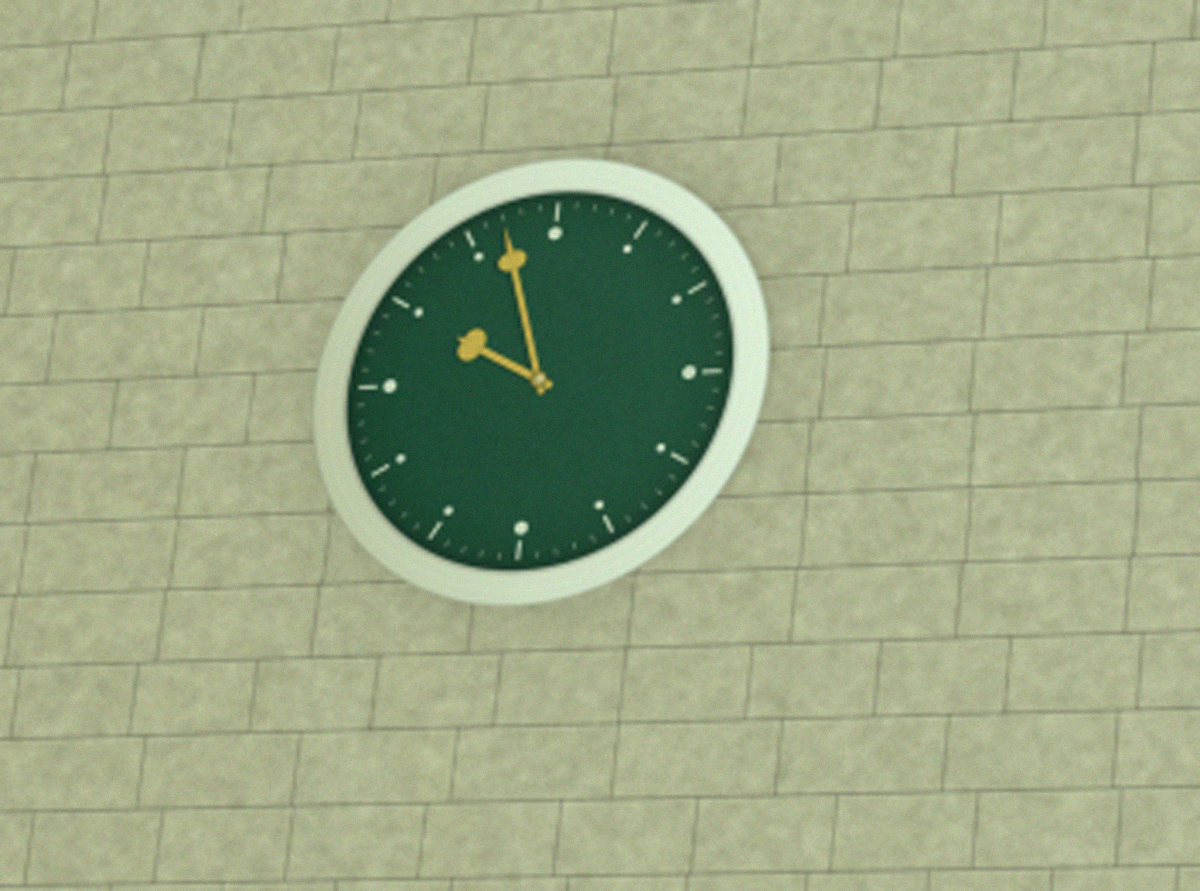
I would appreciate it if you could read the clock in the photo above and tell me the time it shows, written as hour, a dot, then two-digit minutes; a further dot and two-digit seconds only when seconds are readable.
9.57
